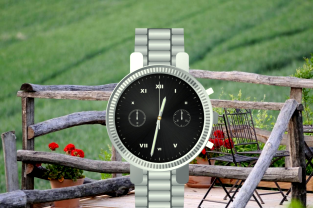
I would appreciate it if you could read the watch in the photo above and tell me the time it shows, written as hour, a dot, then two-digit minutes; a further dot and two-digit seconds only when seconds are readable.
12.32
